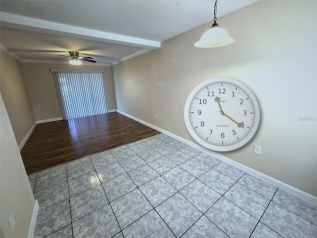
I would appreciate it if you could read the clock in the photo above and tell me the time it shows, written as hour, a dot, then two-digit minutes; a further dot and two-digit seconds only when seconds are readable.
11.21
